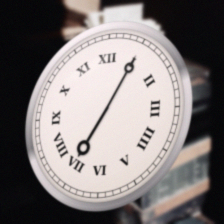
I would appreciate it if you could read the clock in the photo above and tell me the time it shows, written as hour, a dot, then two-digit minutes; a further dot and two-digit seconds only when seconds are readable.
7.05
